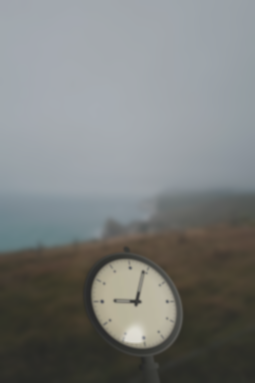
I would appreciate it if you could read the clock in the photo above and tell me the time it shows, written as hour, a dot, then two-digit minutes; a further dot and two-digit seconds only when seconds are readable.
9.04
